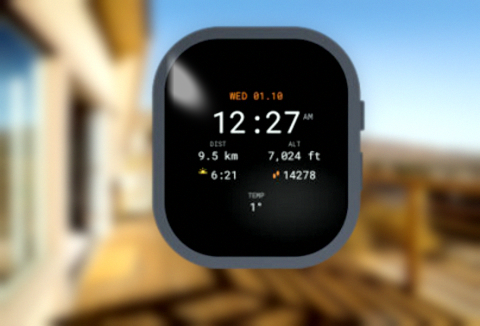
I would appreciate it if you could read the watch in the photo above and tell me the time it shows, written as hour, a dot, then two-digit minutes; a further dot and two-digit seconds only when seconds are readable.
12.27
